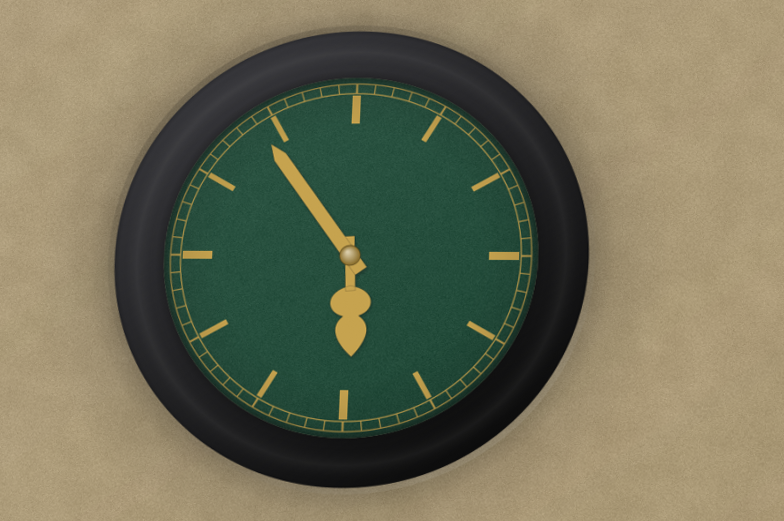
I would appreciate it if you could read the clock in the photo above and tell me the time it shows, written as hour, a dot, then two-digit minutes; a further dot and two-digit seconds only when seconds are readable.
5.54
